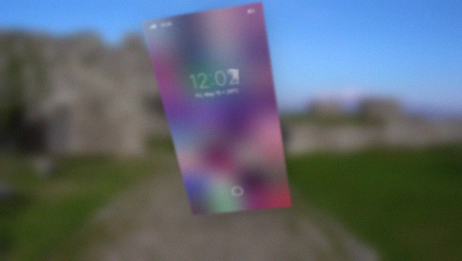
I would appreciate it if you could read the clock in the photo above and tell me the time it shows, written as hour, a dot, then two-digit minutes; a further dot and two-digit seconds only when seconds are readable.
12.02
